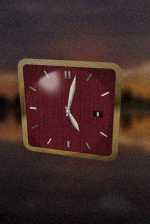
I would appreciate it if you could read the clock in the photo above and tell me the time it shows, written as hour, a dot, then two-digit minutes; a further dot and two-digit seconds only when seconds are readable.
5.02
